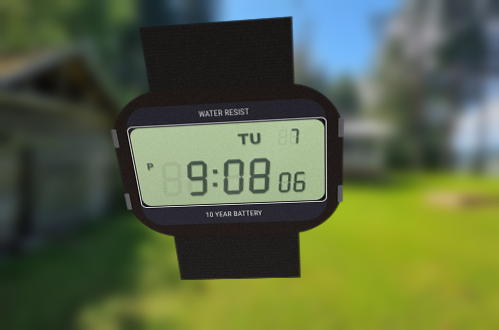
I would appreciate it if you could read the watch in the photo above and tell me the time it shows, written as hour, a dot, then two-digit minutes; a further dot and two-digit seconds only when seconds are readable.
9.08.06
